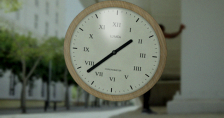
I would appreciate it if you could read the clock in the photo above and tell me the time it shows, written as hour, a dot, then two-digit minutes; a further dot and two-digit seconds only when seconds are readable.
1.38
